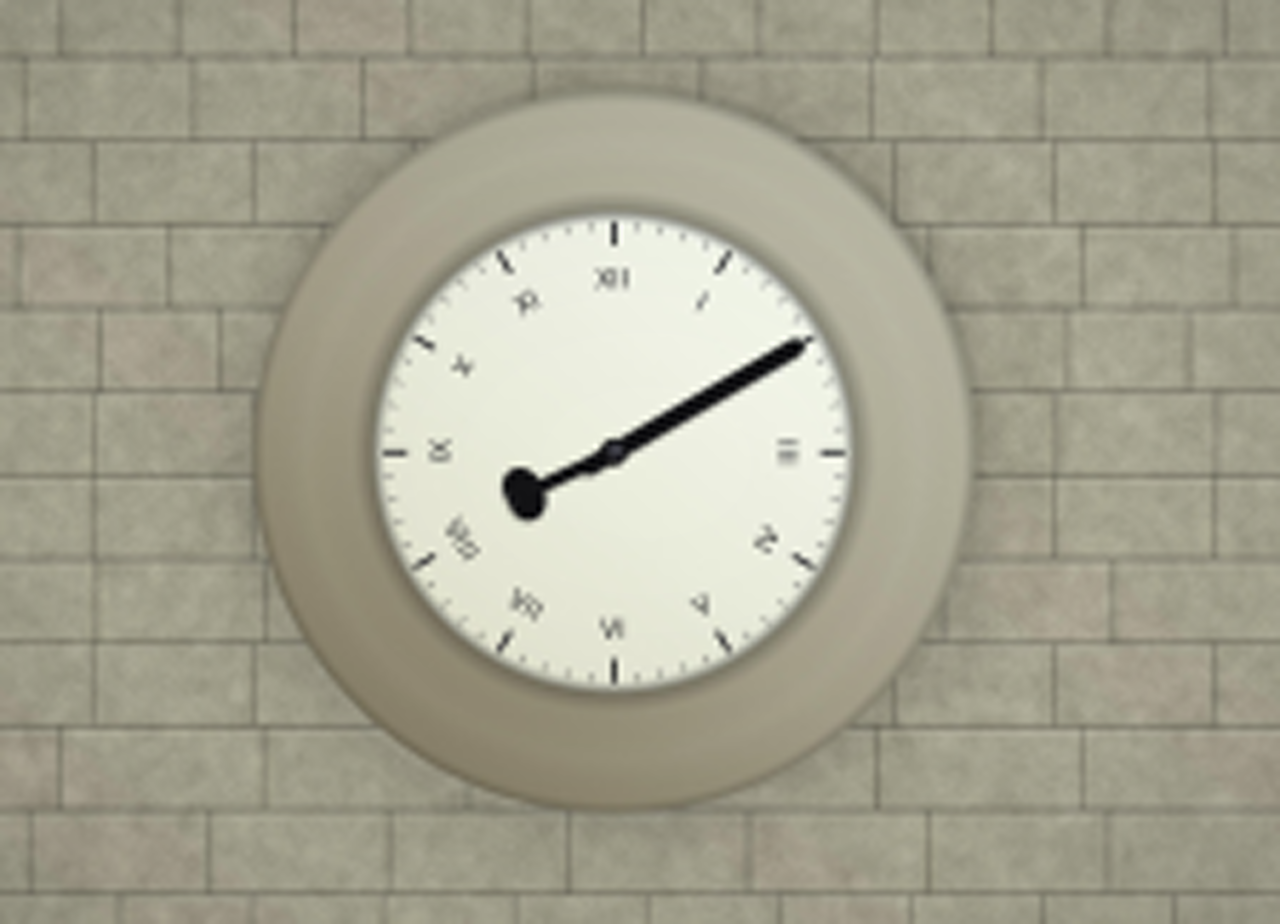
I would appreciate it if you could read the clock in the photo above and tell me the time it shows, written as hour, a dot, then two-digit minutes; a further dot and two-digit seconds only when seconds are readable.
8.10
